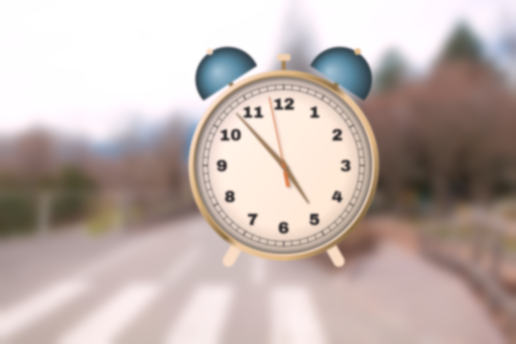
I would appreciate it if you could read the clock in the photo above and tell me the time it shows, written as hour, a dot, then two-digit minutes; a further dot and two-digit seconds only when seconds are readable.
4.52.58
